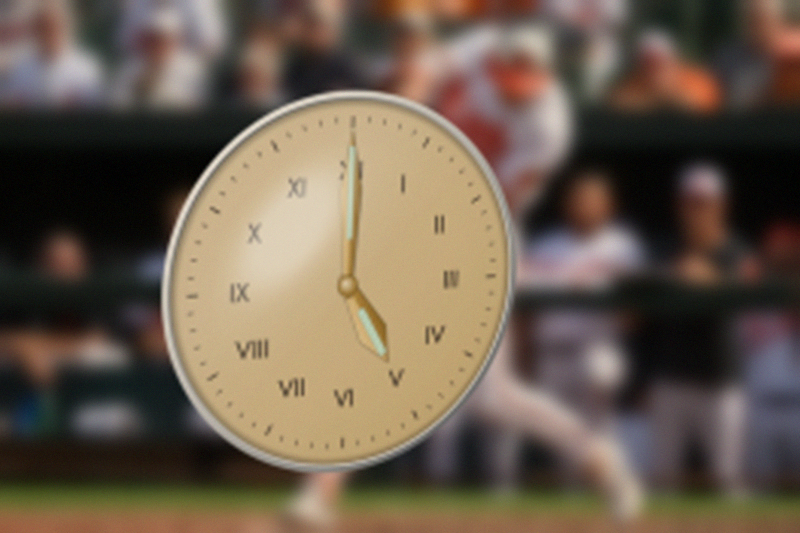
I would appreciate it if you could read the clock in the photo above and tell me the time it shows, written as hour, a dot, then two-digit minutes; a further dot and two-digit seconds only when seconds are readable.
5.00
